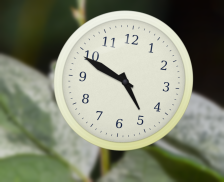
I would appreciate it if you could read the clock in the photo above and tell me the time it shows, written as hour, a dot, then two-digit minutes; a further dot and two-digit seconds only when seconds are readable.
4.49
